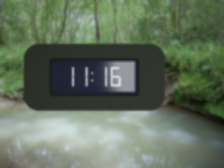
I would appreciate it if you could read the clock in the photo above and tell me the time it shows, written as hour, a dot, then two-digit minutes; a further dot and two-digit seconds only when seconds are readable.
11.16
